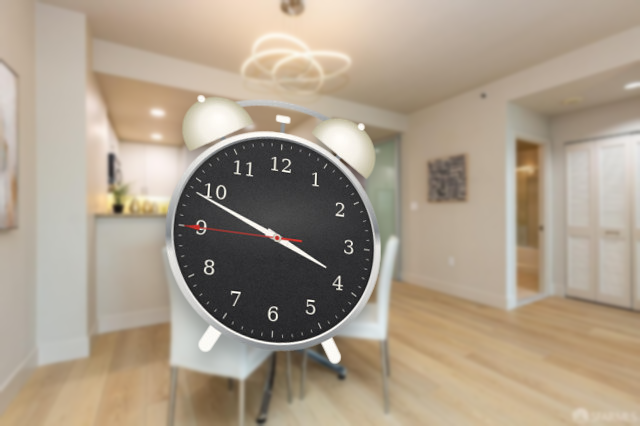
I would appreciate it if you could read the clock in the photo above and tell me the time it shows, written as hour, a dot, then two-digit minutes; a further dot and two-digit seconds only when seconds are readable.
3.48.45
